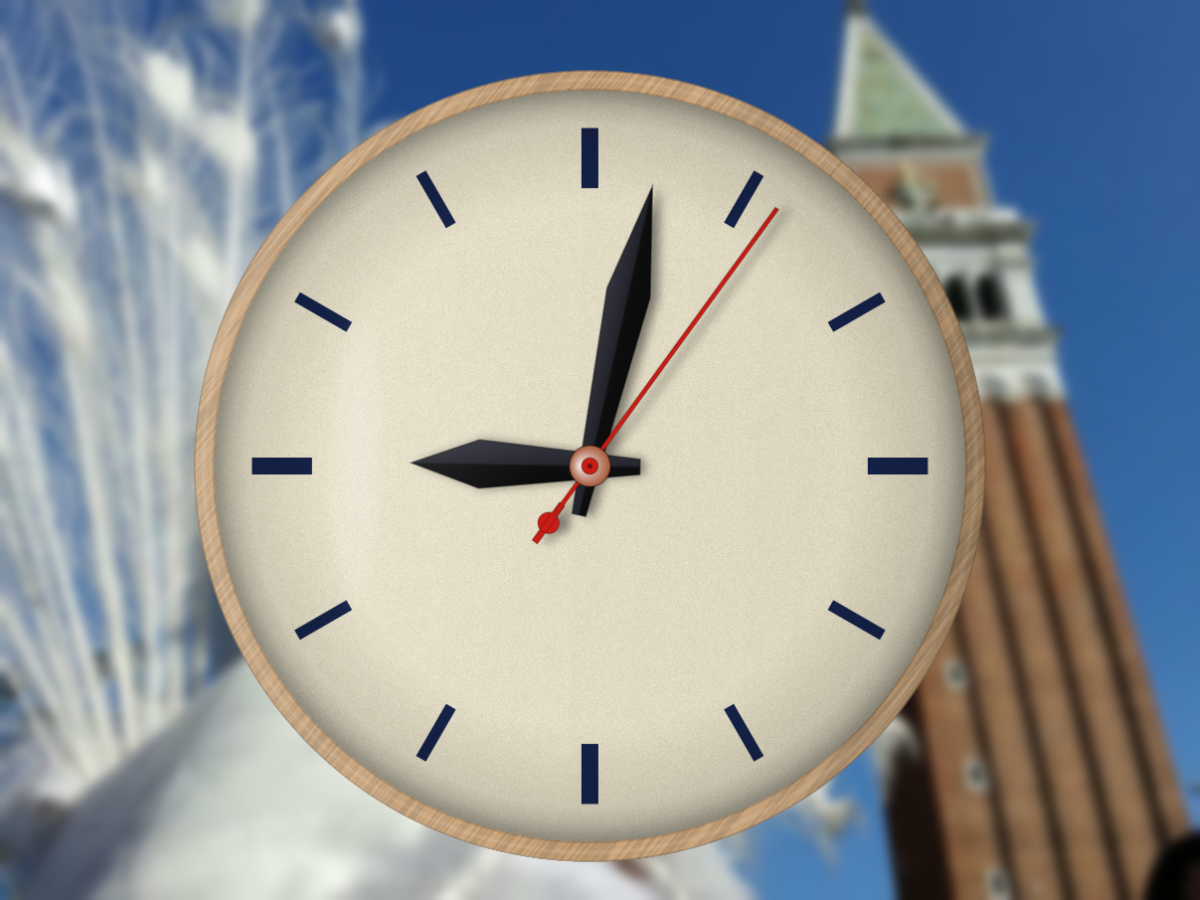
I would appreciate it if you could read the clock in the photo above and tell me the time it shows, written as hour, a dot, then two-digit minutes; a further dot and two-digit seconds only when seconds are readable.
9.02.06
